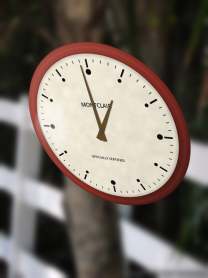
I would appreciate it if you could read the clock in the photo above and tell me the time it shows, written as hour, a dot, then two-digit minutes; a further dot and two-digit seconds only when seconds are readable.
12.59
